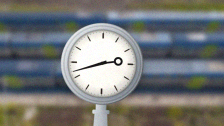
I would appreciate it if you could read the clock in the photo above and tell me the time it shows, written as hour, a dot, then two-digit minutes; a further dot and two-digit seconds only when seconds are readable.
2.42
